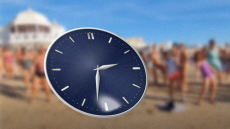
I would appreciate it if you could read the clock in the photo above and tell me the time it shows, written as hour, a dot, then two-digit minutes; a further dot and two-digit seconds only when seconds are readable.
2.32
